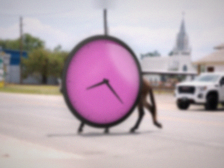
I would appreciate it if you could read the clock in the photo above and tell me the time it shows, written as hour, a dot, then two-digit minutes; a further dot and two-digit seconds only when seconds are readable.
8.23
